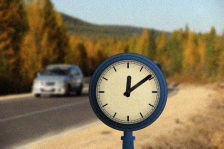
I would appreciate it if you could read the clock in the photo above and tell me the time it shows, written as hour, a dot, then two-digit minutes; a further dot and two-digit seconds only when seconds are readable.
12.09
